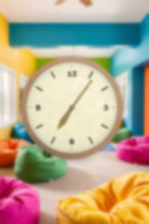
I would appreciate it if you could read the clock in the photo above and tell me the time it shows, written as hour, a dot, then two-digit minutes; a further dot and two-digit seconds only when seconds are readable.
7.06
